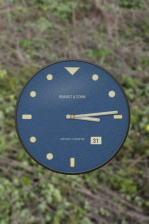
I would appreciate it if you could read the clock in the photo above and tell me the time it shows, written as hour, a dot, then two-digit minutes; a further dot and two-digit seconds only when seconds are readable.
3.14
